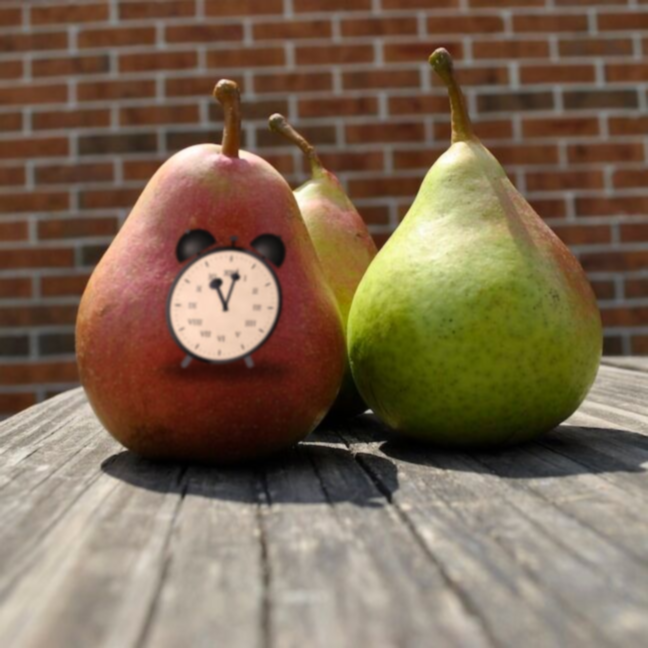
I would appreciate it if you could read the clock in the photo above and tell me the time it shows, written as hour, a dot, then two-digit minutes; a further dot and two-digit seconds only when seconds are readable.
11.02
